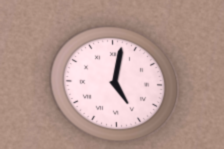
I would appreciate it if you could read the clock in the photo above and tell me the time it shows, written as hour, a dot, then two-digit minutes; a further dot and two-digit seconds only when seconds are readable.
5.02
